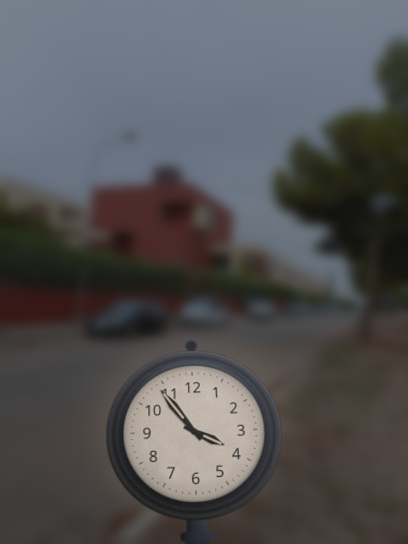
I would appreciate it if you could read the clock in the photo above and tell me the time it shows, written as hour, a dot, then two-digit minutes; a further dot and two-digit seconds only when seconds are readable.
3.54
